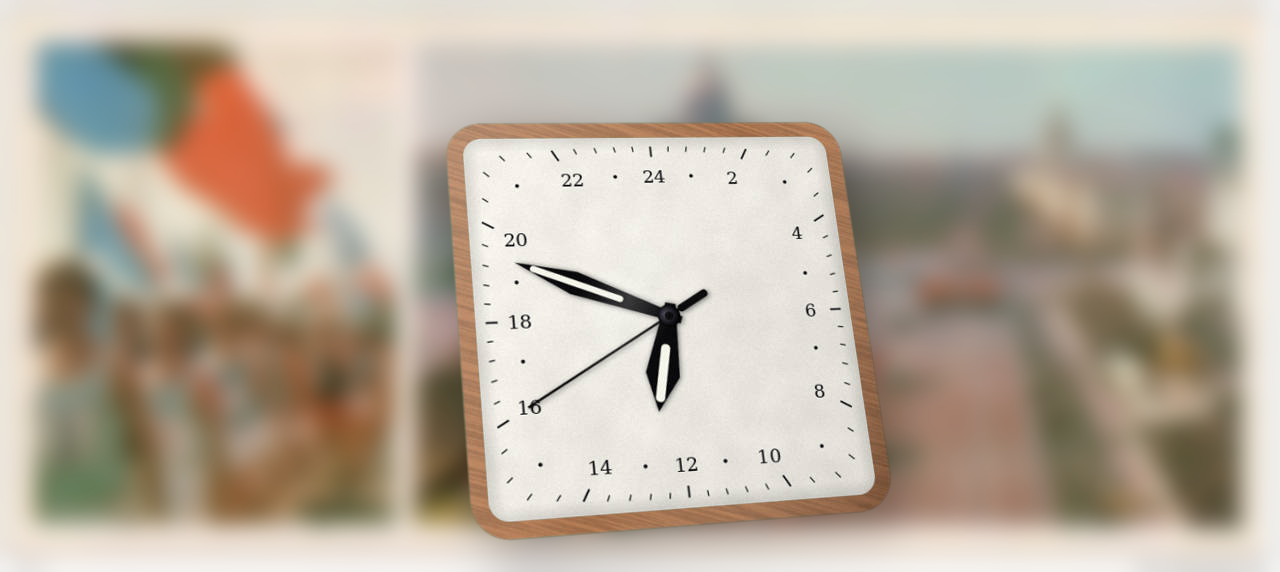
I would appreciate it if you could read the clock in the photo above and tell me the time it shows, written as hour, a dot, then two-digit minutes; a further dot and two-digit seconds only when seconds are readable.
12.48.40
